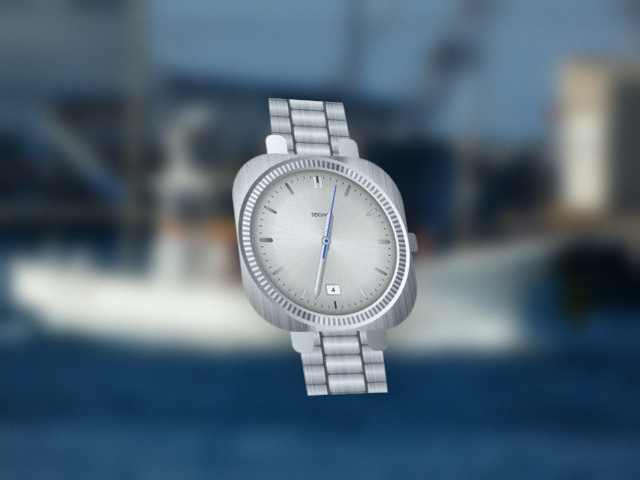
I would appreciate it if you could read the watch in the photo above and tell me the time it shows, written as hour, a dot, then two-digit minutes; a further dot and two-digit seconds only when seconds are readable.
12.33.03
